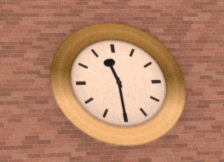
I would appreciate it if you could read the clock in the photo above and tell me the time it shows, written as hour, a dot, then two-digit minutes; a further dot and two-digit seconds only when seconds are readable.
11.30
